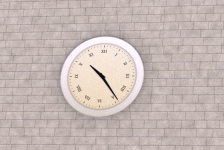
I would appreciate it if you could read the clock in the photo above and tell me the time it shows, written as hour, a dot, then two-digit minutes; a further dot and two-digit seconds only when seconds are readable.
10.24
